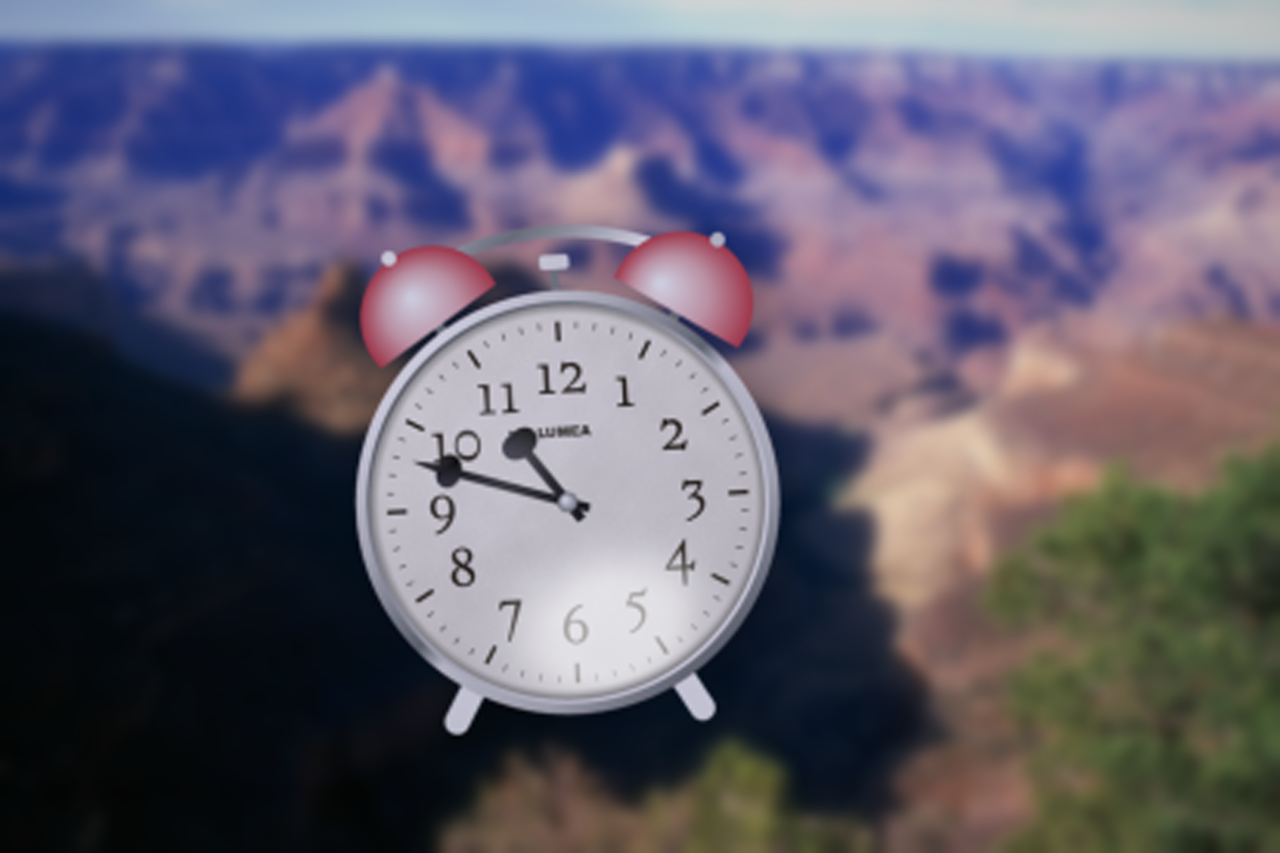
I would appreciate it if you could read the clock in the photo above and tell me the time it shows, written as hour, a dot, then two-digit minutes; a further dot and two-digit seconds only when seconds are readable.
10.48
